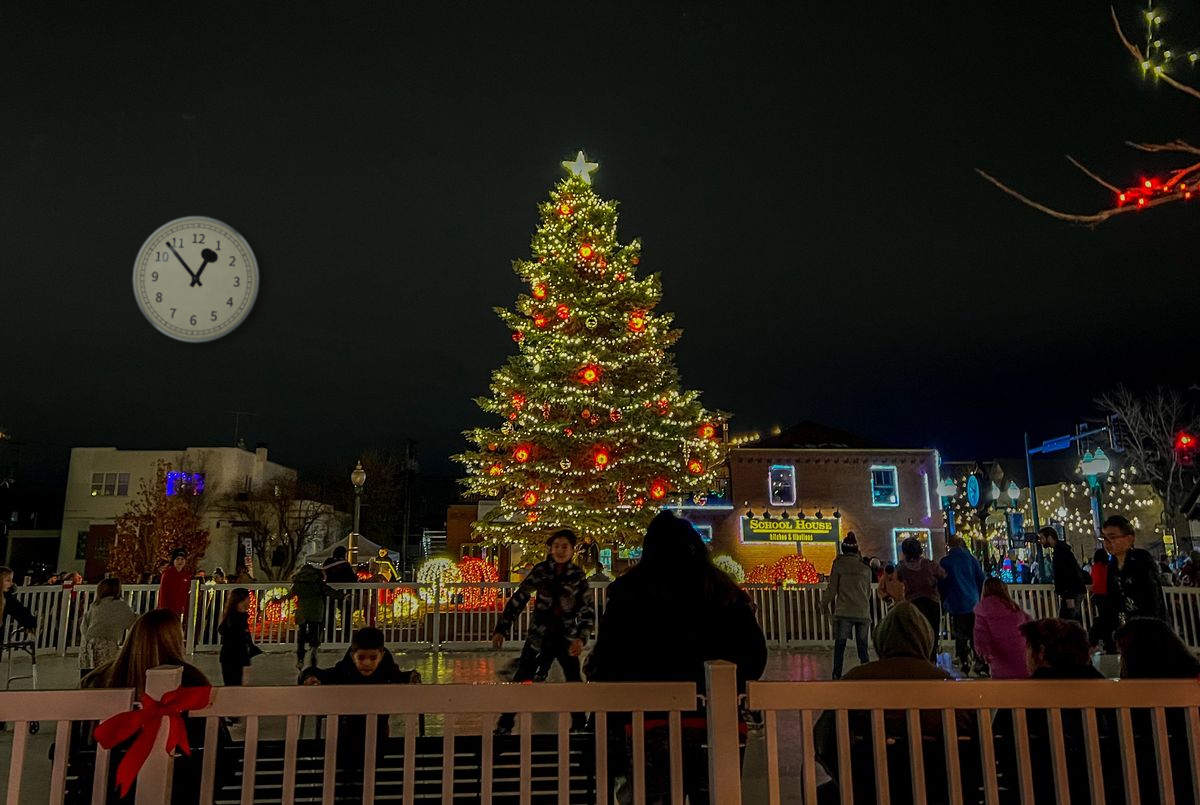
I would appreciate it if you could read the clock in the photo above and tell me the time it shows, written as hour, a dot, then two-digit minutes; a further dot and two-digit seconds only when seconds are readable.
12.53
